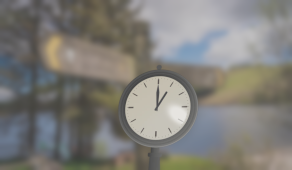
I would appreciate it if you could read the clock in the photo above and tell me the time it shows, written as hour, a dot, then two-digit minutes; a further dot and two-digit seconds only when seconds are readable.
1.00
